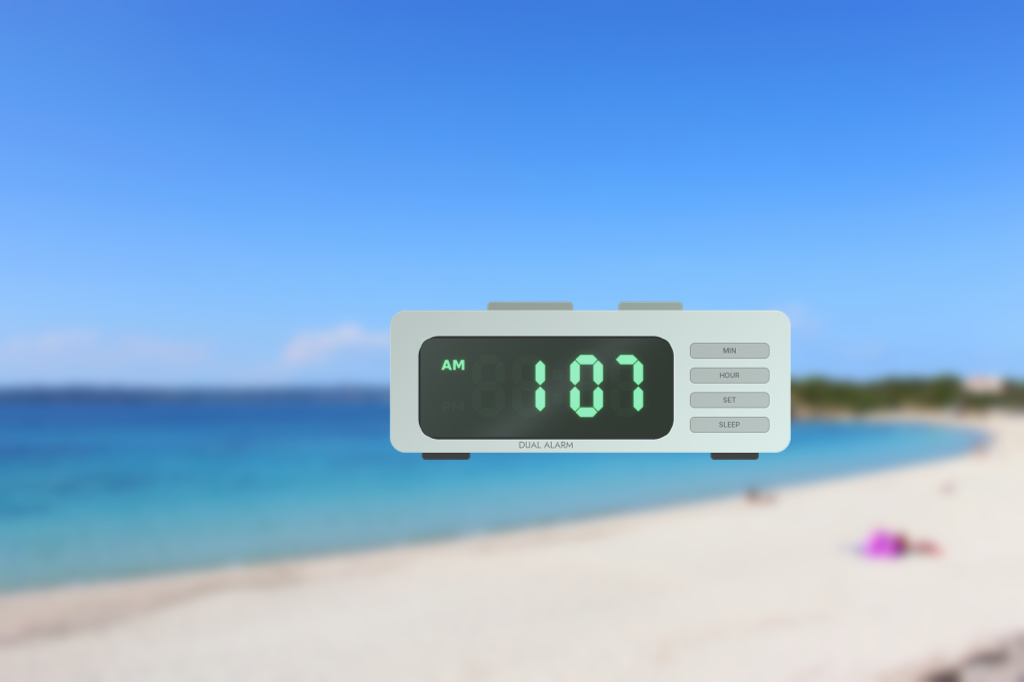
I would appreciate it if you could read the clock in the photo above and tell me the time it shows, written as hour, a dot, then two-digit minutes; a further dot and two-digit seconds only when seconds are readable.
1.07
